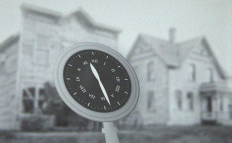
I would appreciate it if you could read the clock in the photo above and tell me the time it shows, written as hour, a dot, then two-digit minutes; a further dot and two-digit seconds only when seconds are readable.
11.28
